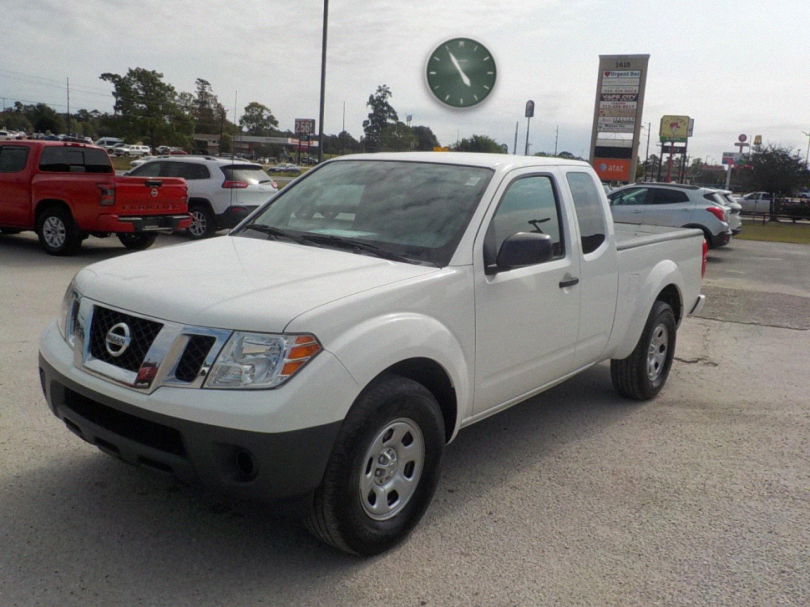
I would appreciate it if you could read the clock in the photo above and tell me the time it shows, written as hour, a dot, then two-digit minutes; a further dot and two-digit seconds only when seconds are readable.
4.55
